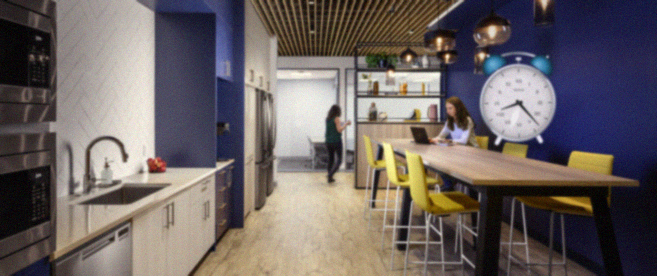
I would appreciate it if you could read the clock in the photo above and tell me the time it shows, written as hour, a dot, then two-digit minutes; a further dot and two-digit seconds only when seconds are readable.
8.23
